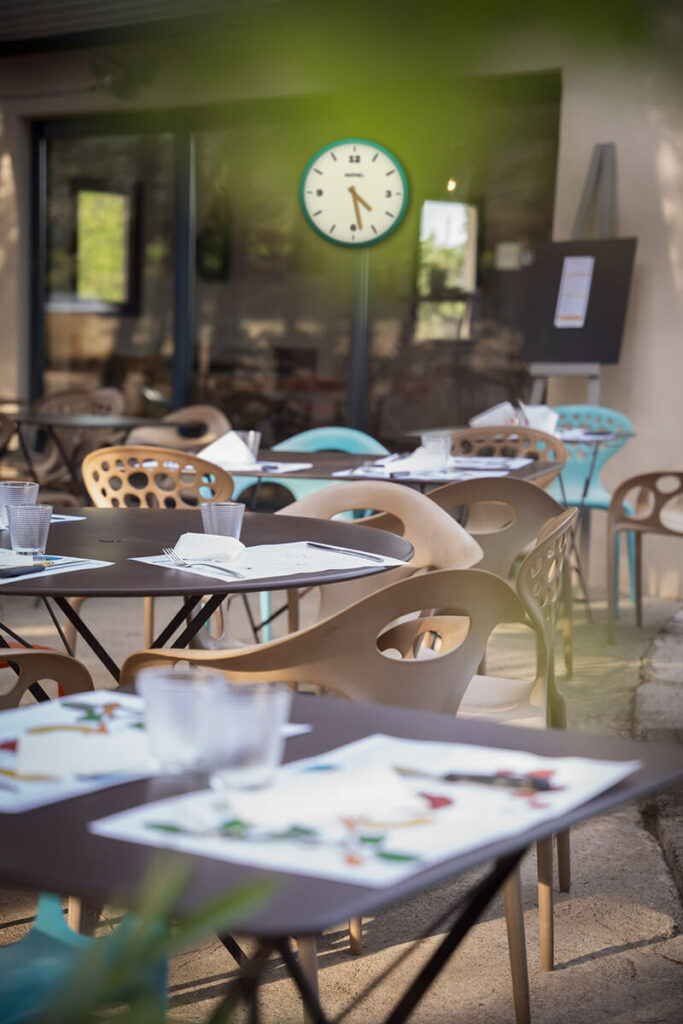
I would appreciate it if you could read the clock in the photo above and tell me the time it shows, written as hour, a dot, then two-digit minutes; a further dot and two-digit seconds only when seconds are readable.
4.28
